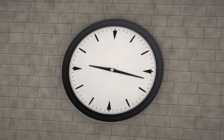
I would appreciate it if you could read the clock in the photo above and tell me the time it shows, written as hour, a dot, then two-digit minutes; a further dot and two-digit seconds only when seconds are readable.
9.17
